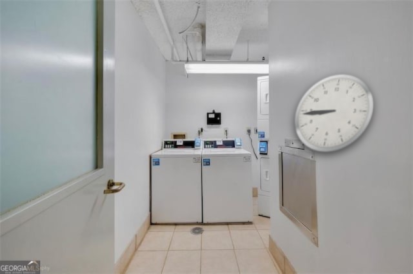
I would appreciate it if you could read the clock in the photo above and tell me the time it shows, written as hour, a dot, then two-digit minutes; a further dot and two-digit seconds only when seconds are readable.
8.44
